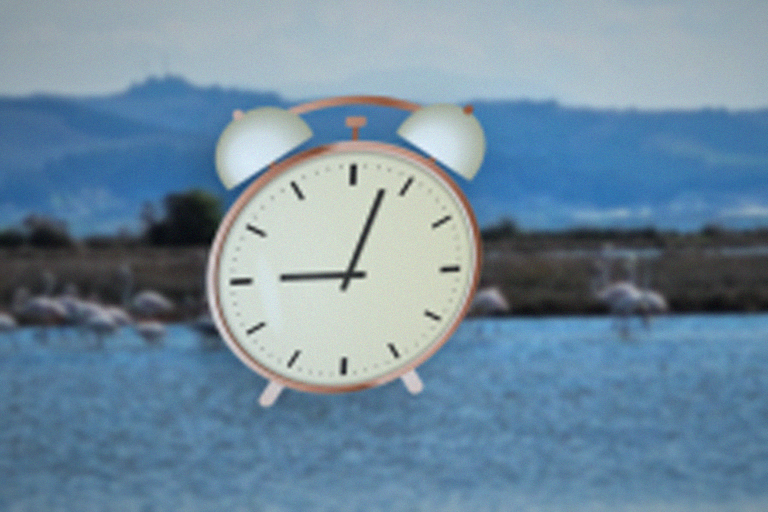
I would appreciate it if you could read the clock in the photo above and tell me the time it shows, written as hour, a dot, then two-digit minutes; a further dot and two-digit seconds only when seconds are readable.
9.03
